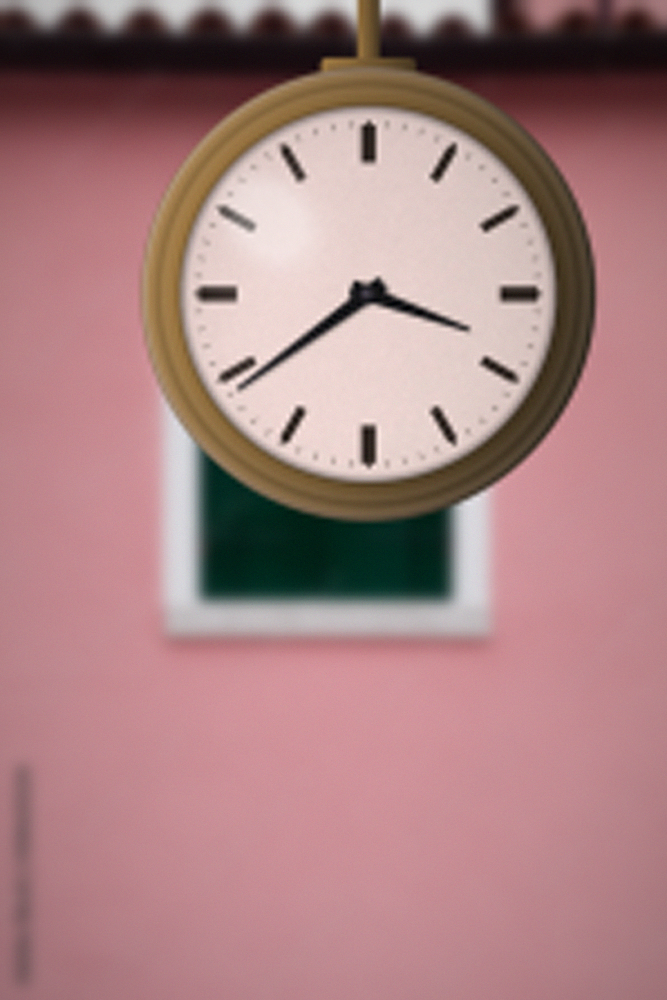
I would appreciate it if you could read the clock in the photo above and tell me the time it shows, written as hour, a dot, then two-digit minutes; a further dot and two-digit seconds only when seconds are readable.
3.39
